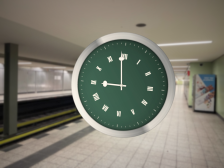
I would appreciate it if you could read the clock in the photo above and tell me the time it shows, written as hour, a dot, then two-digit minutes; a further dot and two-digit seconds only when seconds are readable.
8.59
